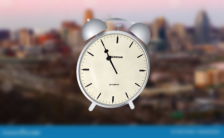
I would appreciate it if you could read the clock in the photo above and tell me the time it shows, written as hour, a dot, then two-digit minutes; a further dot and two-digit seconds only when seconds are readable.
10.55
